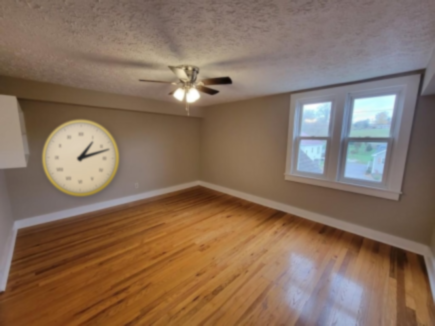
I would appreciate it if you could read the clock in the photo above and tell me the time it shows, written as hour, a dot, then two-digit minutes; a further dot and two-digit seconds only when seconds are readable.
1.12
